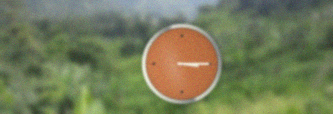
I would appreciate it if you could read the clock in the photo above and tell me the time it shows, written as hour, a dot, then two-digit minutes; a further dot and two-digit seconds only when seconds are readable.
3.15
